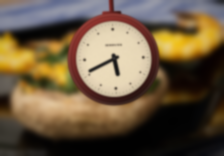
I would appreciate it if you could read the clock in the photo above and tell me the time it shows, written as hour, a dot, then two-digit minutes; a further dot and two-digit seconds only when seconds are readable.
5.41
